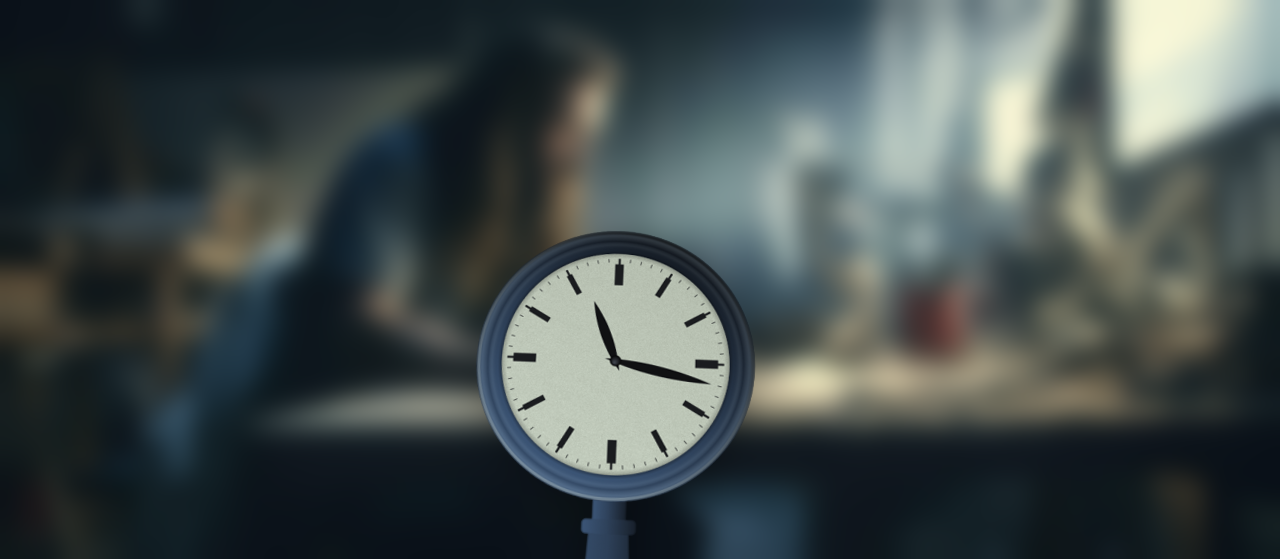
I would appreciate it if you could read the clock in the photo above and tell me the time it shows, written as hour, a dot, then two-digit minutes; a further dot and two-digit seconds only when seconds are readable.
11.17
